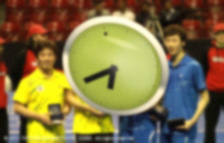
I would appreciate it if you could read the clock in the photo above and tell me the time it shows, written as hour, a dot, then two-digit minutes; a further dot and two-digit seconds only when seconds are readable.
6.42
